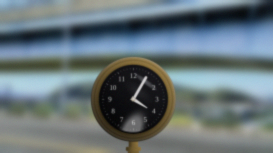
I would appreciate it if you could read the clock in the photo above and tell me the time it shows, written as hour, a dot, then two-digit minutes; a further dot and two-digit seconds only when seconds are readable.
4.05
